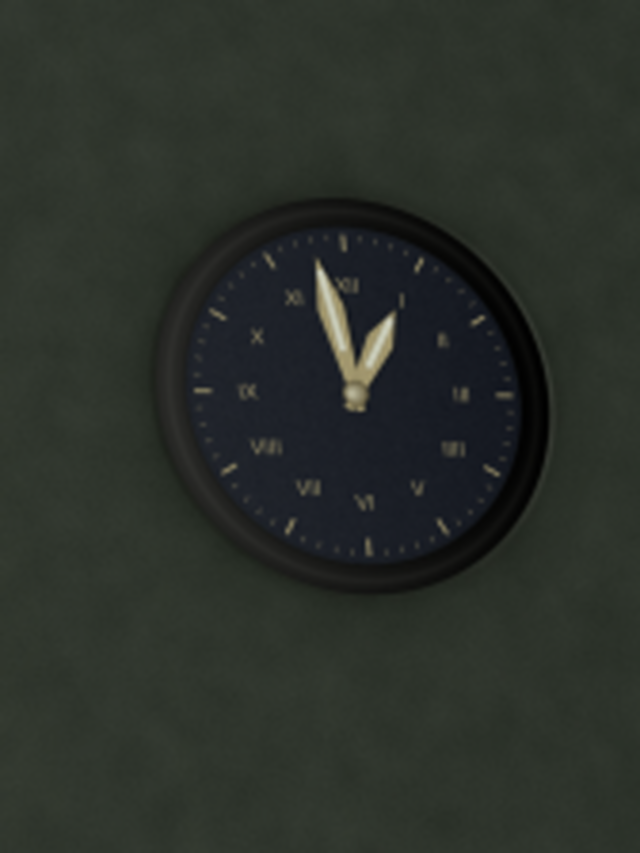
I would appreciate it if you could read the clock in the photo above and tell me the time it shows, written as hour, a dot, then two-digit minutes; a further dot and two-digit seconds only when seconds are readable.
12.58
